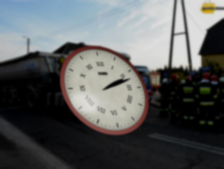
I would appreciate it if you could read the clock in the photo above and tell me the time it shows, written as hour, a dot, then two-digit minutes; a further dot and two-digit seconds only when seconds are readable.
2.12
